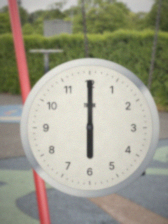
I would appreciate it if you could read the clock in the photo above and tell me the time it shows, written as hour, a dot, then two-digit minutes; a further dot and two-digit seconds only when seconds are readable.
6.00
